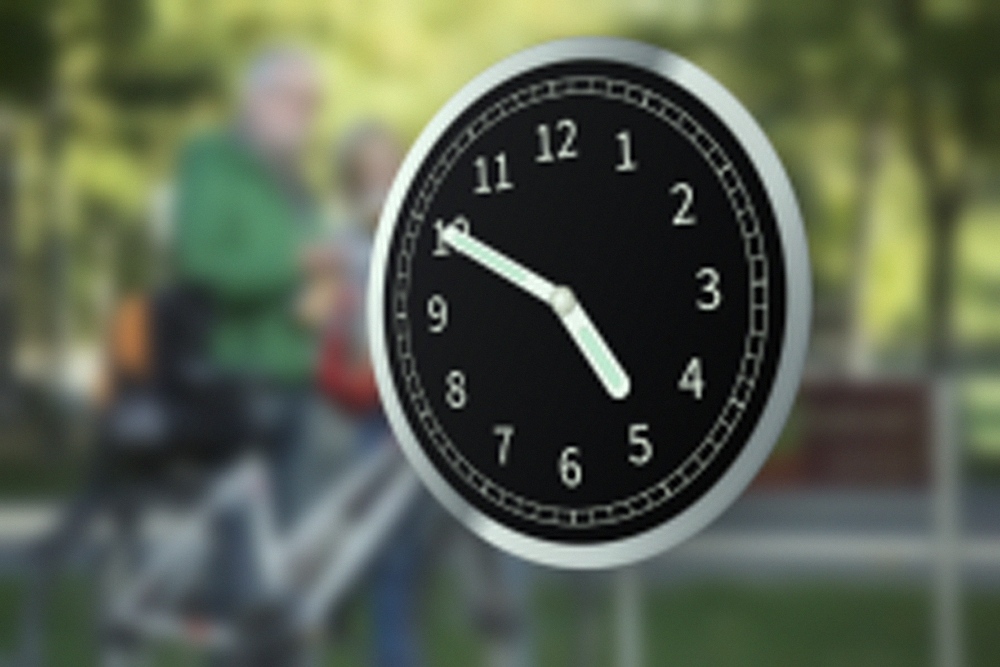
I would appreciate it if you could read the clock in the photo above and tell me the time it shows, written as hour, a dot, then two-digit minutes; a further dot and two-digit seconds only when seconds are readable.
4.50
